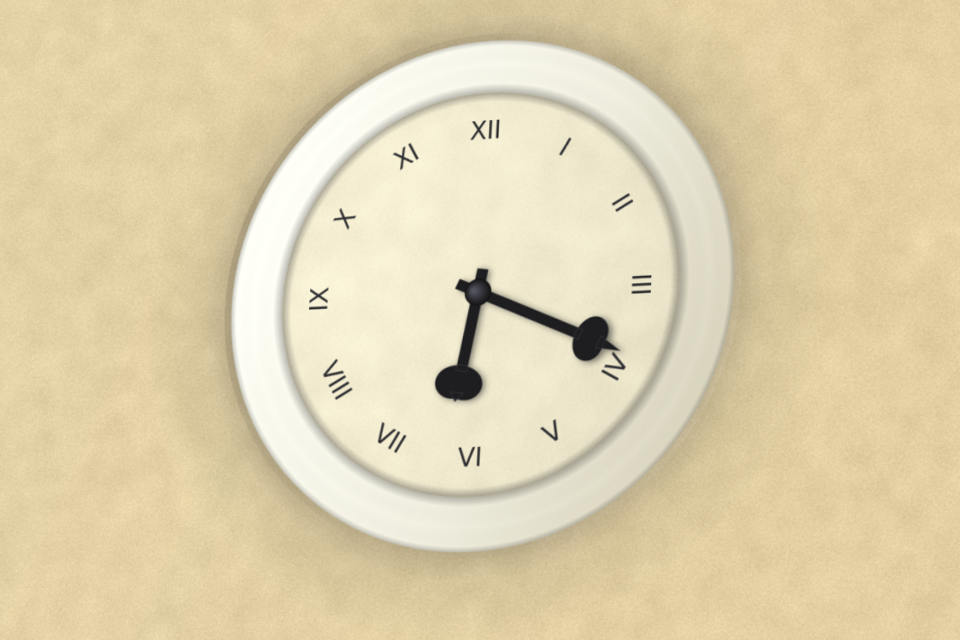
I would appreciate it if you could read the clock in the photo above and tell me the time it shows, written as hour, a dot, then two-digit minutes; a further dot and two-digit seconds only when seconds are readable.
6.19
